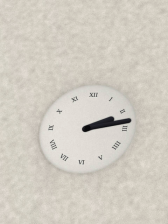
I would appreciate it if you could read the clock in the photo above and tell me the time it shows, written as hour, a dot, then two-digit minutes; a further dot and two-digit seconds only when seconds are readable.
2.13
